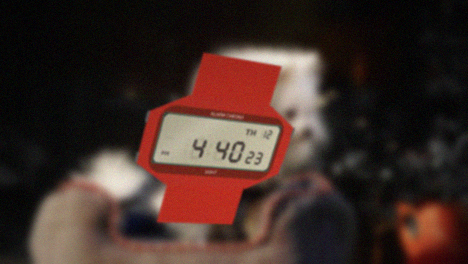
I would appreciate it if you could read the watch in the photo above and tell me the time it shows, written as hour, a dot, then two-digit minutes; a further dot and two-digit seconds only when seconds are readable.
4.40.23
